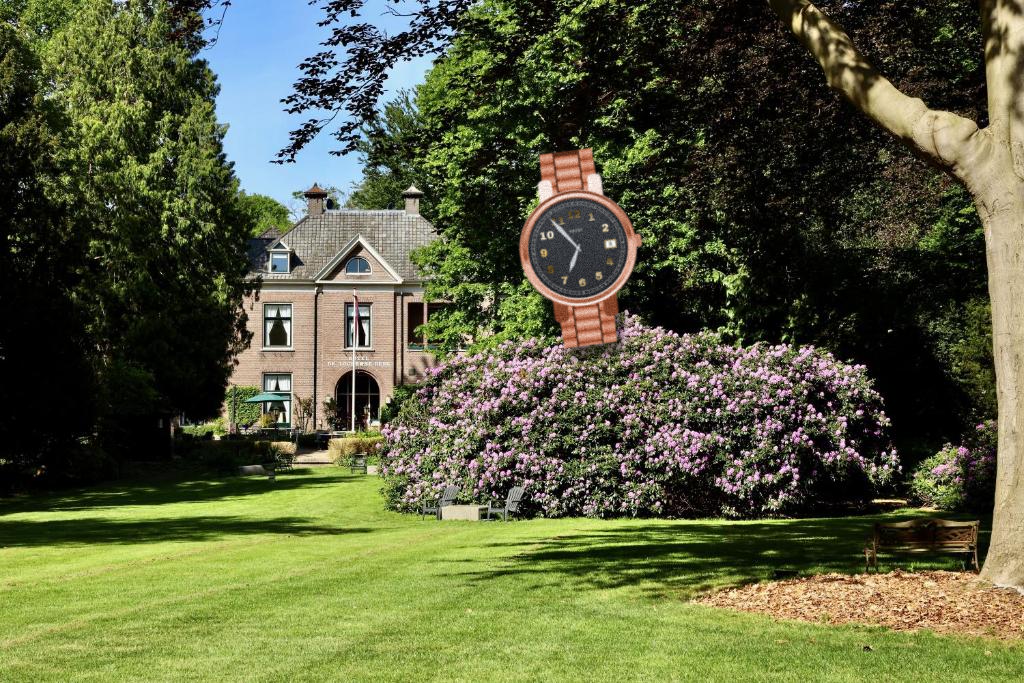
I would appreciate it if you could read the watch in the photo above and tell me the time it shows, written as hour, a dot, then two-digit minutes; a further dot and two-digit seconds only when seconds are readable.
6.54
